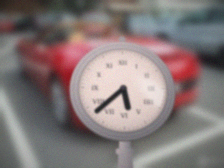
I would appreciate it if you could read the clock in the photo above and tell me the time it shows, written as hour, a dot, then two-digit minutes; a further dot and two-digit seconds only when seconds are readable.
5.38
